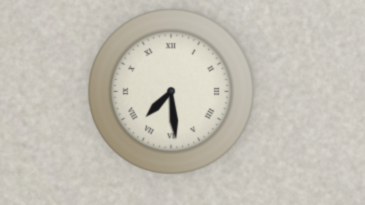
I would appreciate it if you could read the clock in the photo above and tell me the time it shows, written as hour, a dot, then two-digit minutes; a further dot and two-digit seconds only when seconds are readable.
7.29
